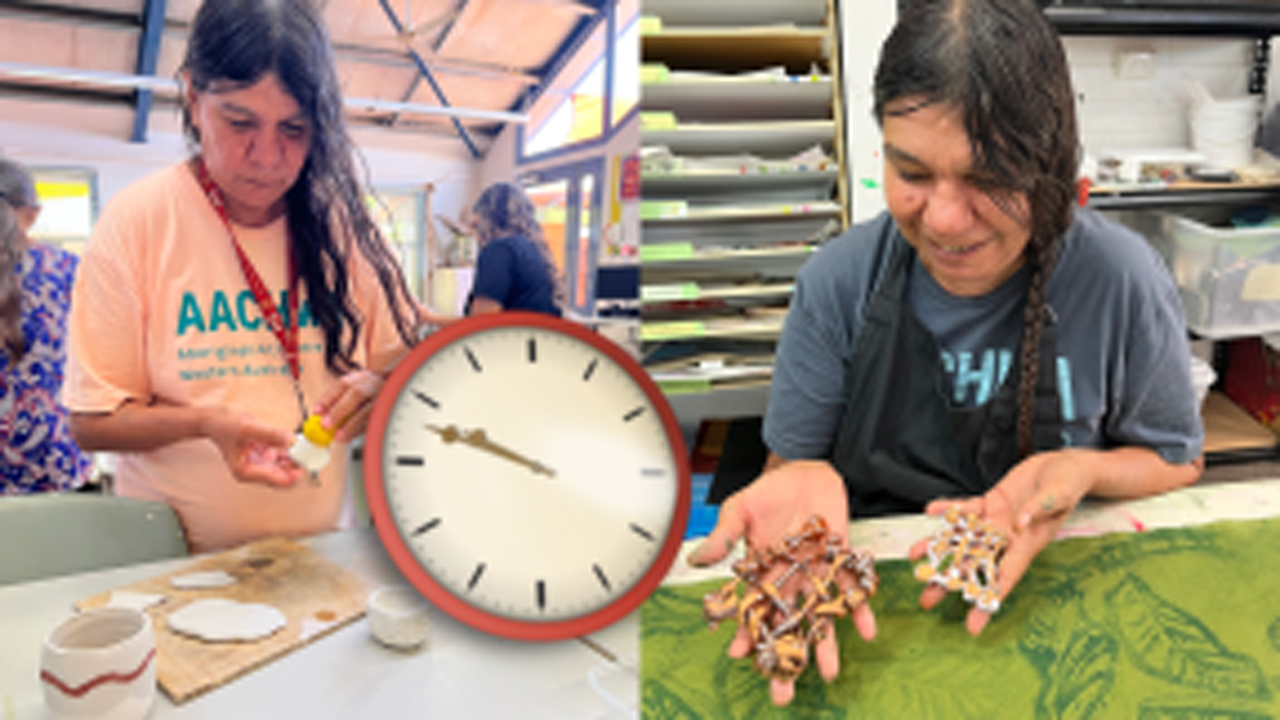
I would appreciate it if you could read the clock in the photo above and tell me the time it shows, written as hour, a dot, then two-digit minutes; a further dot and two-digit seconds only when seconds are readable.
9.48
